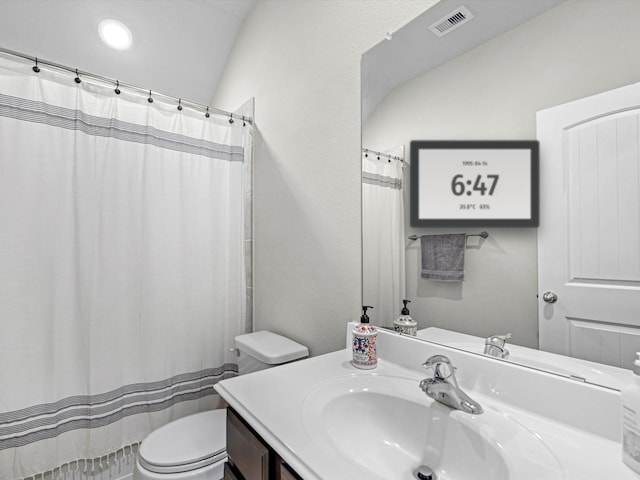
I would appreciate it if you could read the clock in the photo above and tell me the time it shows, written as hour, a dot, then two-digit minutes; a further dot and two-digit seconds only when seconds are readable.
6.47
